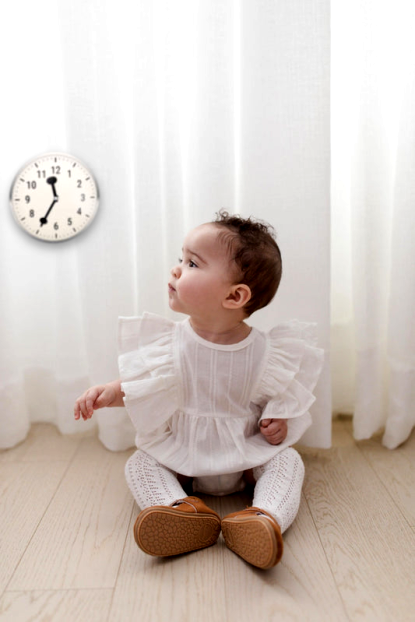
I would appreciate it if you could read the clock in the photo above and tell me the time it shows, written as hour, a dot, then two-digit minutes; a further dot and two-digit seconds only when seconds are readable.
11.35
